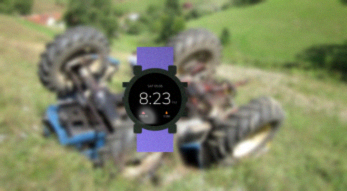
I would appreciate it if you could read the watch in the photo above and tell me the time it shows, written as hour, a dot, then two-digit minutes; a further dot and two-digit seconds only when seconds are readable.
8.23
